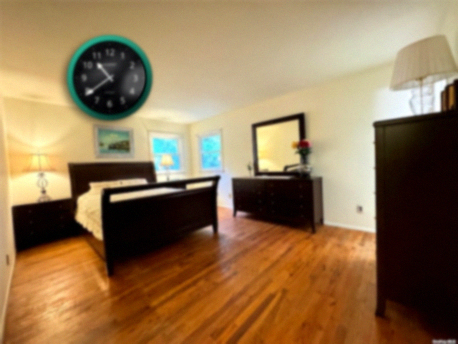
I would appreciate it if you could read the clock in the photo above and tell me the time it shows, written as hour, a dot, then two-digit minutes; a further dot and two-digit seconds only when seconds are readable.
10.39
